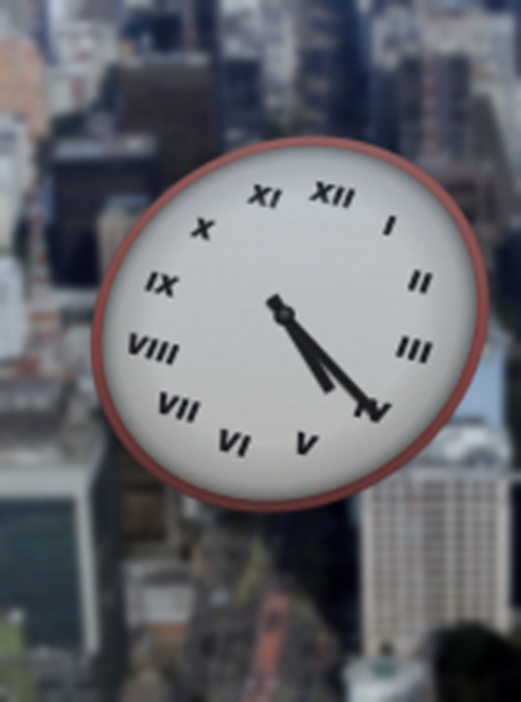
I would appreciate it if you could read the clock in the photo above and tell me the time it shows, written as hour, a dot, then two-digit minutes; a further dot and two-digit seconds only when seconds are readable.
4.20
